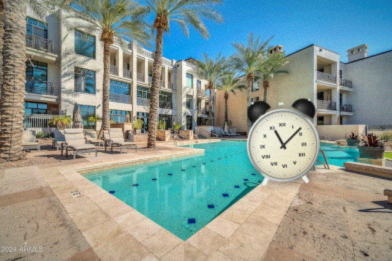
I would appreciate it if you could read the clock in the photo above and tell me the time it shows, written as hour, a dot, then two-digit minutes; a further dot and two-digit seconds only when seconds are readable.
11.08
